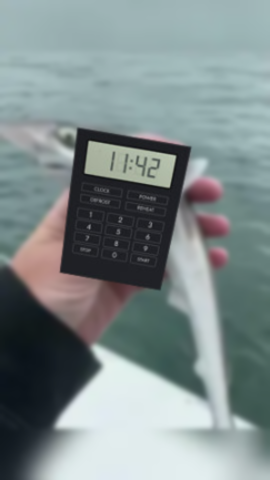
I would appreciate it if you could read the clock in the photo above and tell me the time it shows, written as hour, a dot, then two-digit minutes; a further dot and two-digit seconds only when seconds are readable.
11.42
